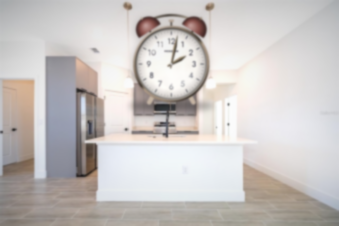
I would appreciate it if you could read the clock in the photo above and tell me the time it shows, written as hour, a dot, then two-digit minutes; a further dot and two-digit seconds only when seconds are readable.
2.02
